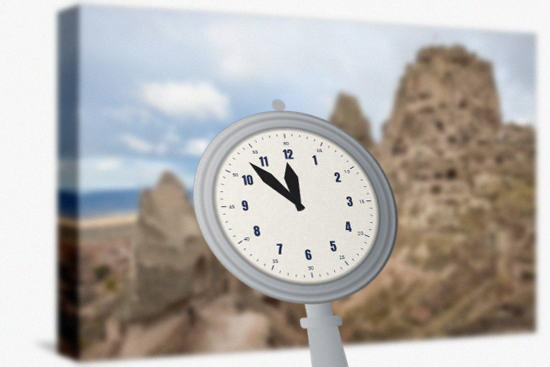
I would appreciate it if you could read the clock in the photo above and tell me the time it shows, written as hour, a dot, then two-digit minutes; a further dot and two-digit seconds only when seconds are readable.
11.53
